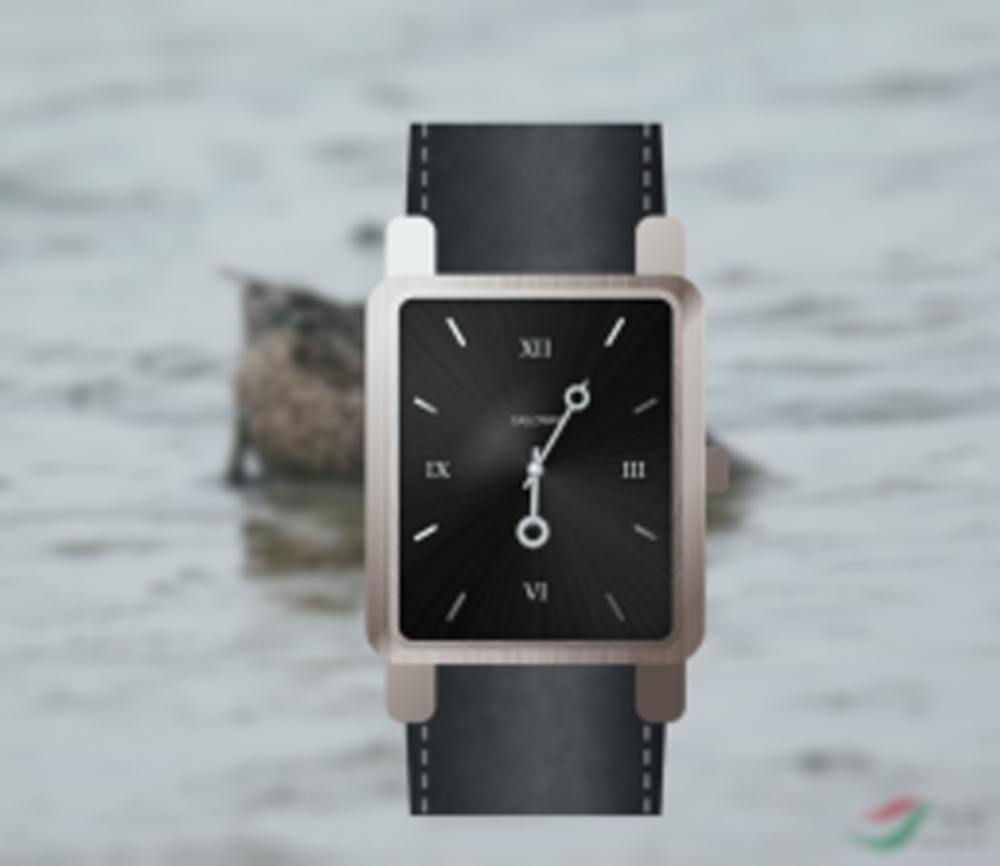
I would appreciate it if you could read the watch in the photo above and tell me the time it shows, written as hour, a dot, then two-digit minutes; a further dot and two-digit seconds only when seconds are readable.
6.05
